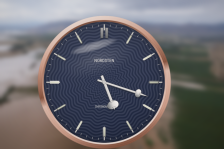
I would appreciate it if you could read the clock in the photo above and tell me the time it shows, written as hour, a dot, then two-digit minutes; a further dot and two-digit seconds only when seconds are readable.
5.18
